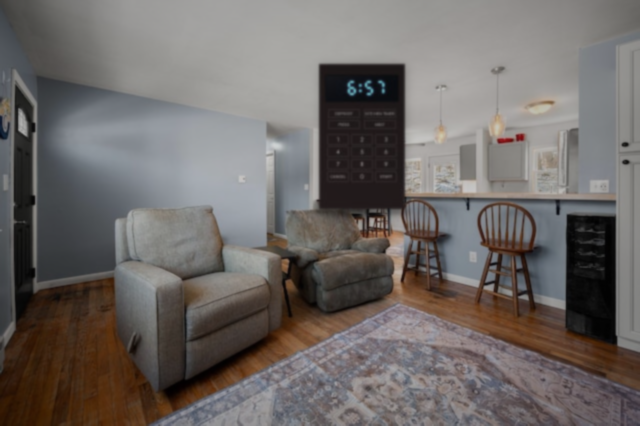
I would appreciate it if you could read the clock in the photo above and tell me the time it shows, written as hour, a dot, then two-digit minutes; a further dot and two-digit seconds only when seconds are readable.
6.57
